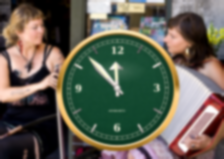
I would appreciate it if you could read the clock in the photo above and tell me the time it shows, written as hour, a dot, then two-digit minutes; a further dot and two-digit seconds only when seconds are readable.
11.53
